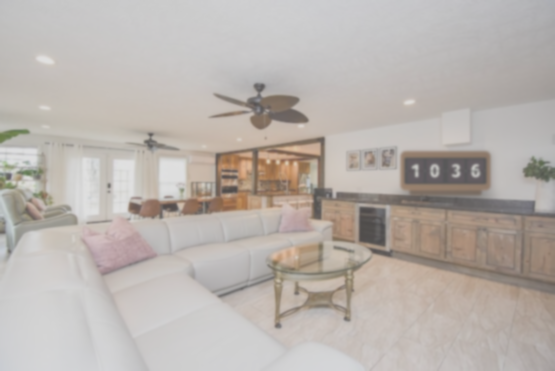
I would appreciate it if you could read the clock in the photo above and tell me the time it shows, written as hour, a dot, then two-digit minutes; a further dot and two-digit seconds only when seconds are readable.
10.36
